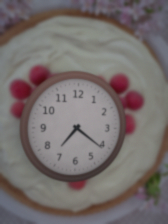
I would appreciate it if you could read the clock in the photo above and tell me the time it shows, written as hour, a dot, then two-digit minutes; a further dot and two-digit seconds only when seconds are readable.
7.21
